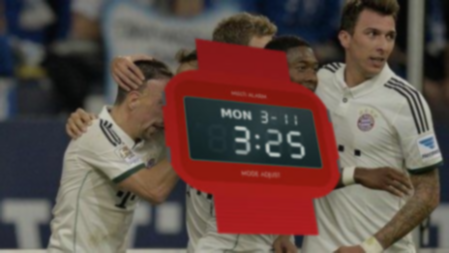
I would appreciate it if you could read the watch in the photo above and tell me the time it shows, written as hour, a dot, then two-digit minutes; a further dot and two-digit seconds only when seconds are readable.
3.25
